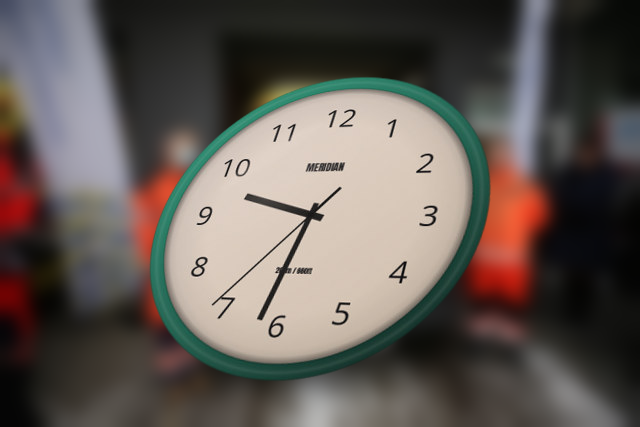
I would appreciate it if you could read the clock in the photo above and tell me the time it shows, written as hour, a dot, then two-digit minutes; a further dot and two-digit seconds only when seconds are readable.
9.31.36
